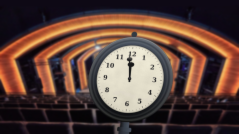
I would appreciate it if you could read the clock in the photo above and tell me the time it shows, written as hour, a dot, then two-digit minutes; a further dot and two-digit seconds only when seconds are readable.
11.59
